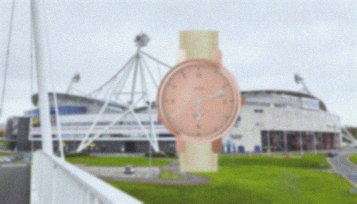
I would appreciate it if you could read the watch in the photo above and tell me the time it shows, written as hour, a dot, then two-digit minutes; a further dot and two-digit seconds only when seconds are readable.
6.12
